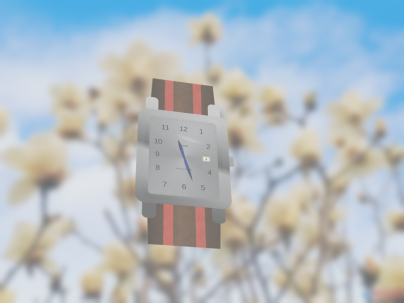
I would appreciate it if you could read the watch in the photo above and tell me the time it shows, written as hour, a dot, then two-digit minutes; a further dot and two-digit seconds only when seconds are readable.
11.27
